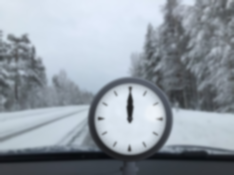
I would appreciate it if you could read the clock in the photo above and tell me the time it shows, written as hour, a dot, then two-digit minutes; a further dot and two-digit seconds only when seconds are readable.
12.00
